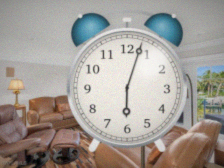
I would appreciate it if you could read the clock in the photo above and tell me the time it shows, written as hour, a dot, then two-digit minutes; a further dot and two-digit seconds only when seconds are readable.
6.03
